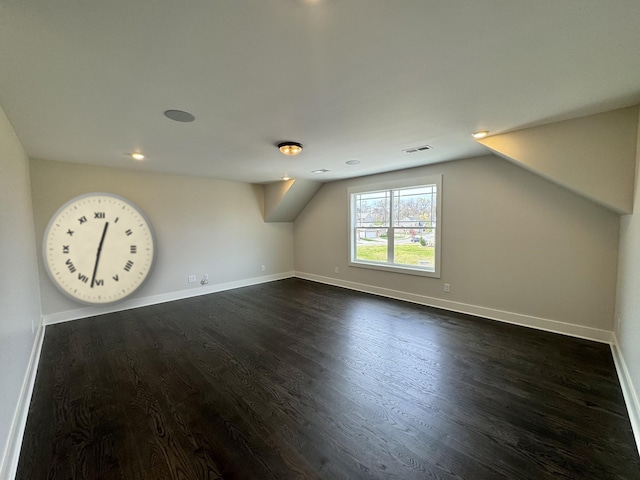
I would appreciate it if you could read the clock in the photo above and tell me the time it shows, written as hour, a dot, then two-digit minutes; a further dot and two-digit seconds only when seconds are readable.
12.32
